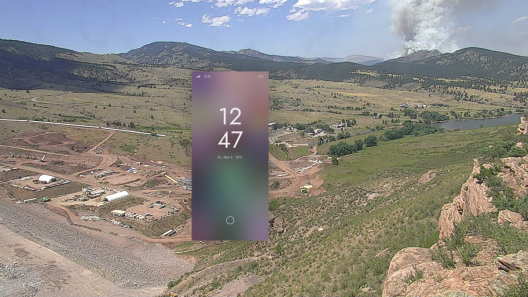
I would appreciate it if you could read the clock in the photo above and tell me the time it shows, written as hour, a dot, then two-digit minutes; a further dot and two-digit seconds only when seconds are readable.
12.47
